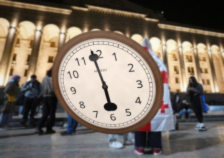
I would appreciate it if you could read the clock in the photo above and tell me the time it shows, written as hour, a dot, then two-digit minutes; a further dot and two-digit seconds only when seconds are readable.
5.59
